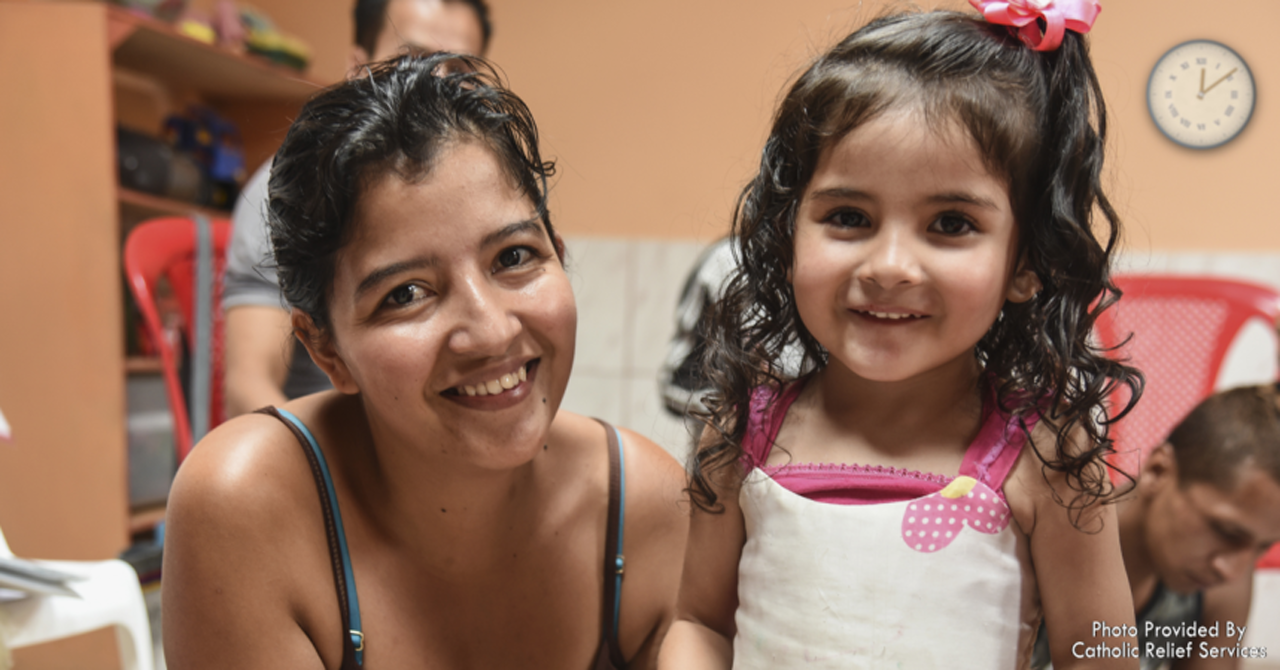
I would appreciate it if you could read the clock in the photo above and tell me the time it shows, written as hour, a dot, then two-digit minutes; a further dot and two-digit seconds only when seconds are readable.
12.09
